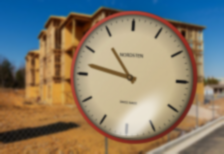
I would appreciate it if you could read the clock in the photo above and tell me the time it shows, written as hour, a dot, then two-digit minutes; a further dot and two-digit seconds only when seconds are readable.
10.47
